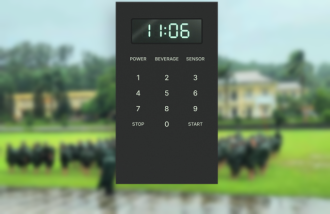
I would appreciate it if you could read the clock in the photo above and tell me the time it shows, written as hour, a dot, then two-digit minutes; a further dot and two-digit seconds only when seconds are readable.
11.06
